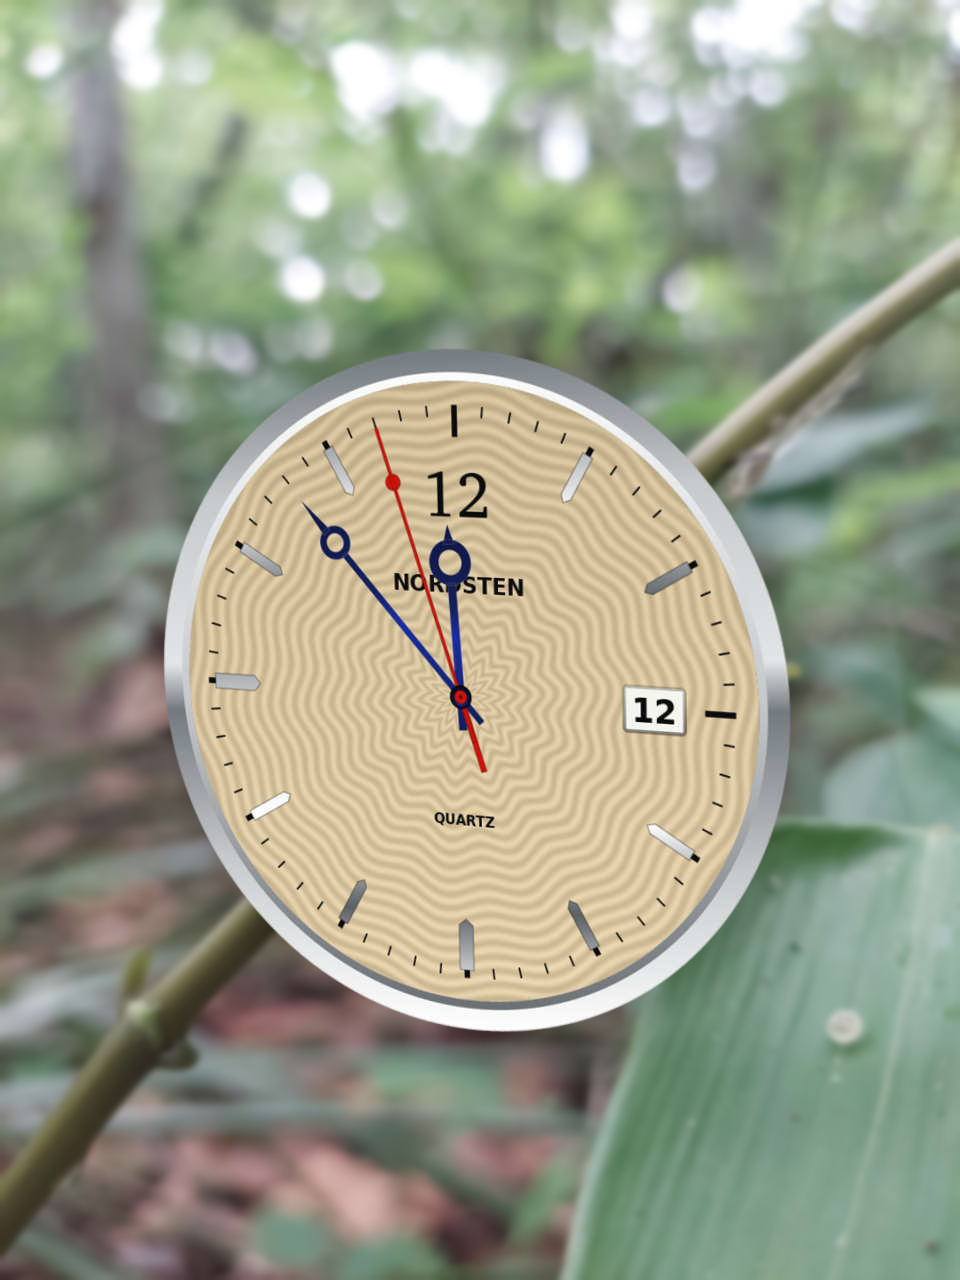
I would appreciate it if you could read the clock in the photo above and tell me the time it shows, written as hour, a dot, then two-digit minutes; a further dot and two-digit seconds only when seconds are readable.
11.52.57
